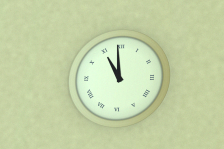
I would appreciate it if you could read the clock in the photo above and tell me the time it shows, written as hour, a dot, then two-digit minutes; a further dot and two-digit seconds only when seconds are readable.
10.59
